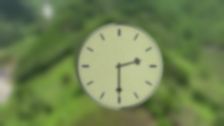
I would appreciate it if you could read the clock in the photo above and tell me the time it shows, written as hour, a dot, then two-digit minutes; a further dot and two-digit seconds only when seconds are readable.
2.30
